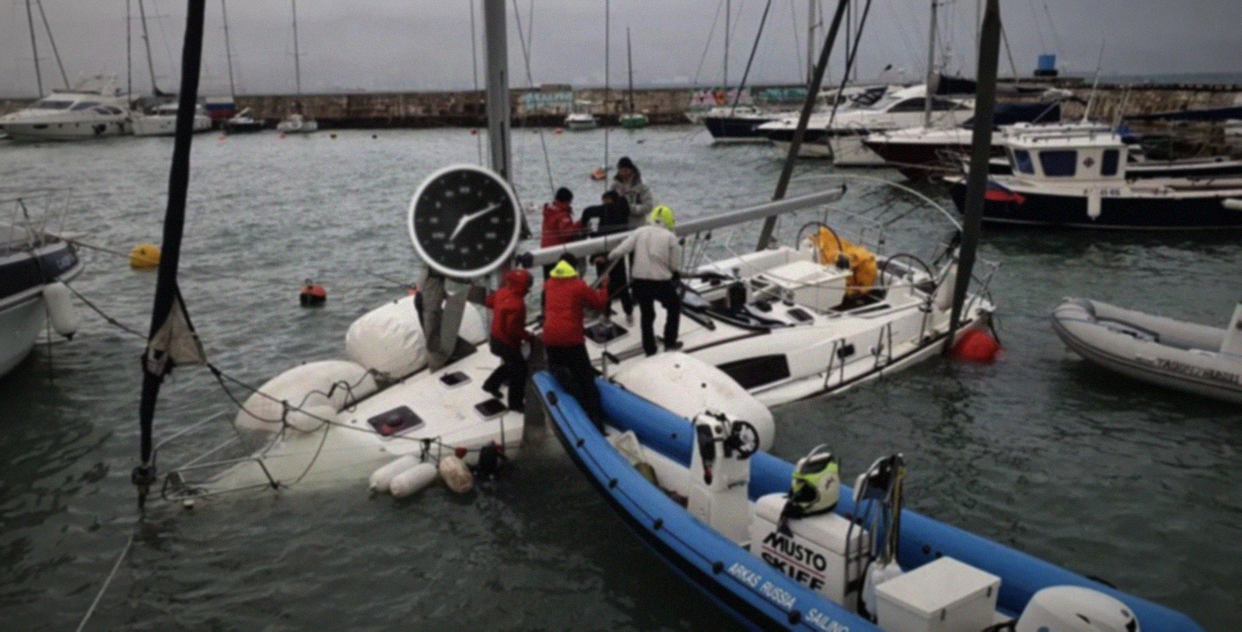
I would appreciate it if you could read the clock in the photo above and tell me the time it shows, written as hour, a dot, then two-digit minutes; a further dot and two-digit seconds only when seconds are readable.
7.11
